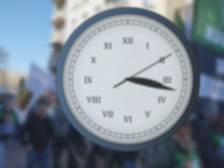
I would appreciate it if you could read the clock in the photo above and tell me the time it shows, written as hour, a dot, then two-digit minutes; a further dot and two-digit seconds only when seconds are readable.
3.17.10
